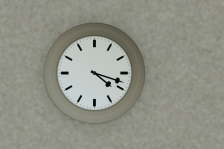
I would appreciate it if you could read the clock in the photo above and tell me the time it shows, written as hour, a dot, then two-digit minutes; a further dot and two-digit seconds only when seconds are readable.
4.18
